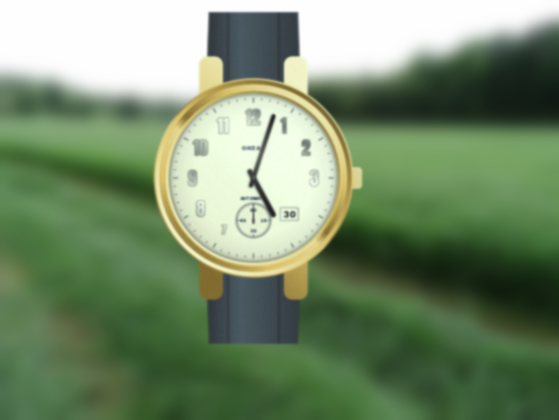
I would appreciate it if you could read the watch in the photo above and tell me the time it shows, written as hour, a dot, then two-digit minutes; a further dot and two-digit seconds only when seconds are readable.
5.03
